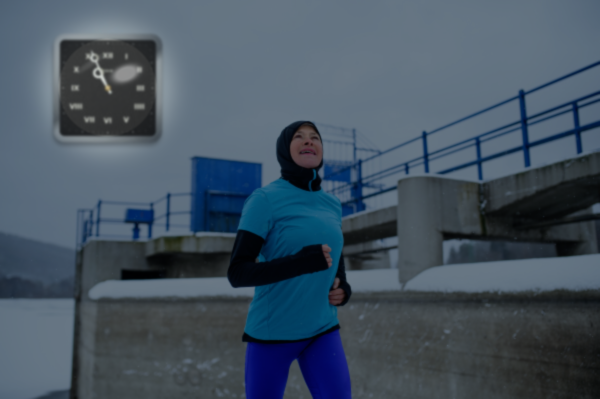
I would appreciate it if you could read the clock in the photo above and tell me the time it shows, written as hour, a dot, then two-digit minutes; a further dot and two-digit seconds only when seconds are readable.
10.56
